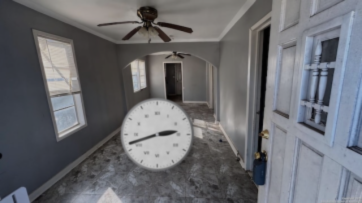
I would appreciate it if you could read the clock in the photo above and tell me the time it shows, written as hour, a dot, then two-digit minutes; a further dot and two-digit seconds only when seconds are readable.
2.42
